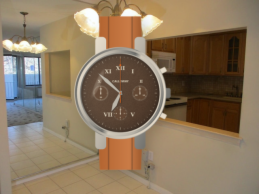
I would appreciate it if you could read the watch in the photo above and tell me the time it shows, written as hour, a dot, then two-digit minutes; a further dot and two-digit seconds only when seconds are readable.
6.52
